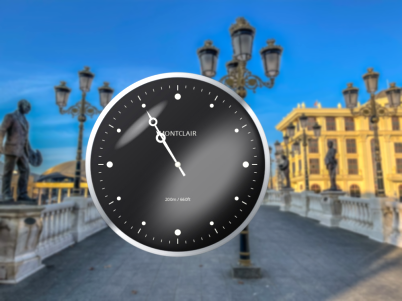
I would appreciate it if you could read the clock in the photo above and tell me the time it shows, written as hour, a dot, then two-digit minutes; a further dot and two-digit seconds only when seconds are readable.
10.55
